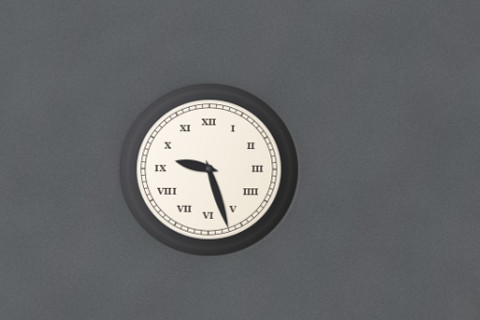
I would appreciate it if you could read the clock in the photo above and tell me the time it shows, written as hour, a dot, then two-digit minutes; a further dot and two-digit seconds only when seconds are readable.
9.27
